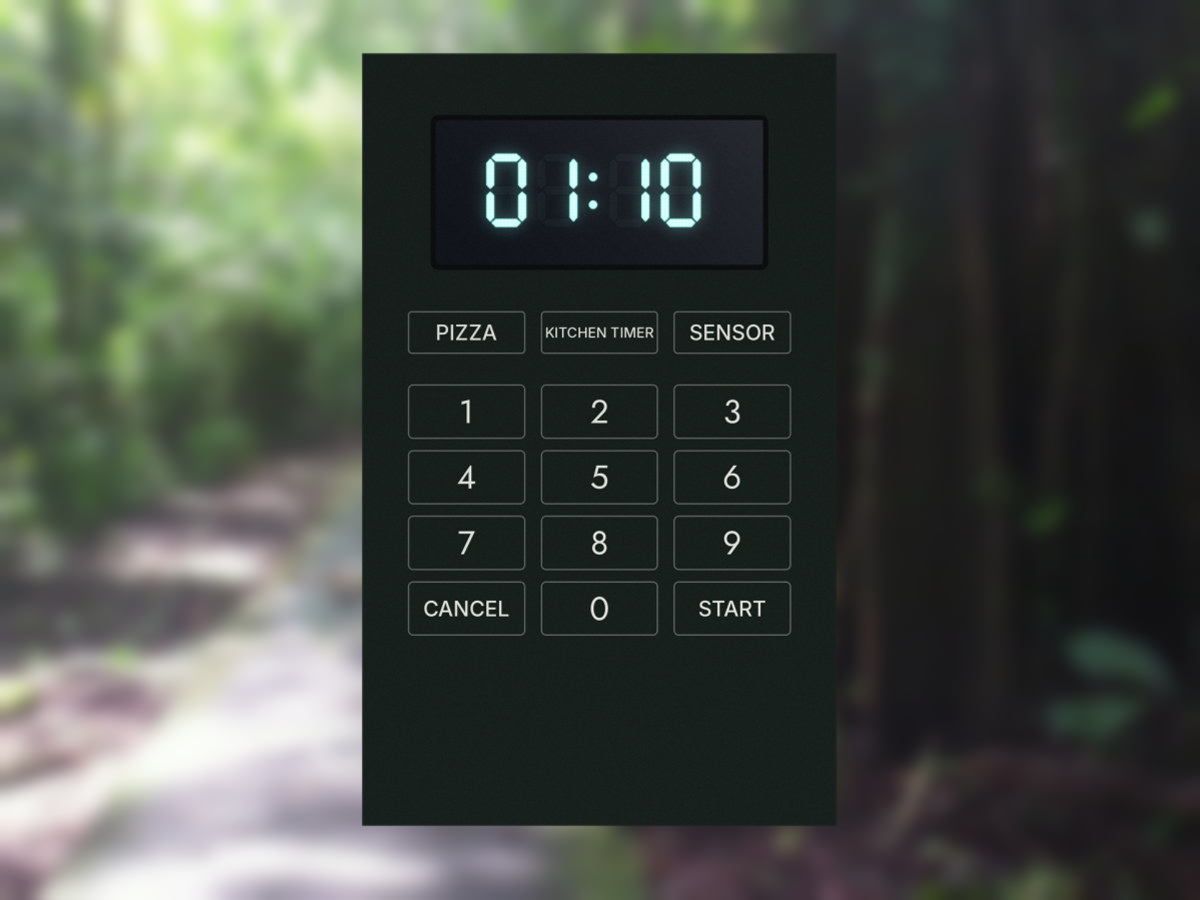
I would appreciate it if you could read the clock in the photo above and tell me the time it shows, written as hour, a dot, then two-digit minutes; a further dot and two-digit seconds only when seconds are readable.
1.10
